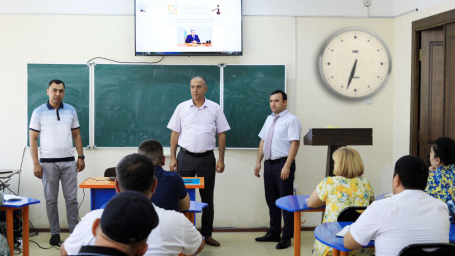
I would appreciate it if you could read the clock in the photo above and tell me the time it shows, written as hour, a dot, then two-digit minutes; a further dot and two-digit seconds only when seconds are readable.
6.33
